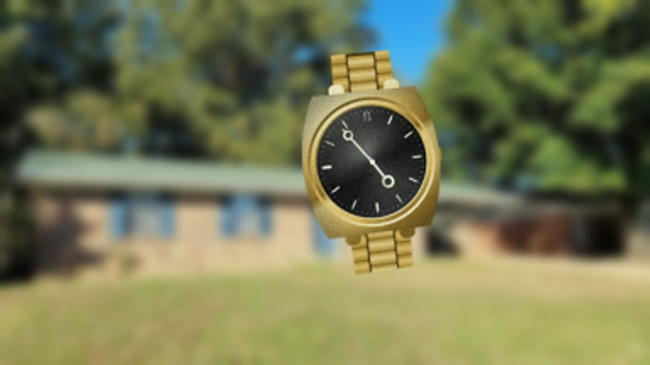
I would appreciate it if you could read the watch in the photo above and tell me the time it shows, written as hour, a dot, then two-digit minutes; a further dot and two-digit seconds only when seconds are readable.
4.54
